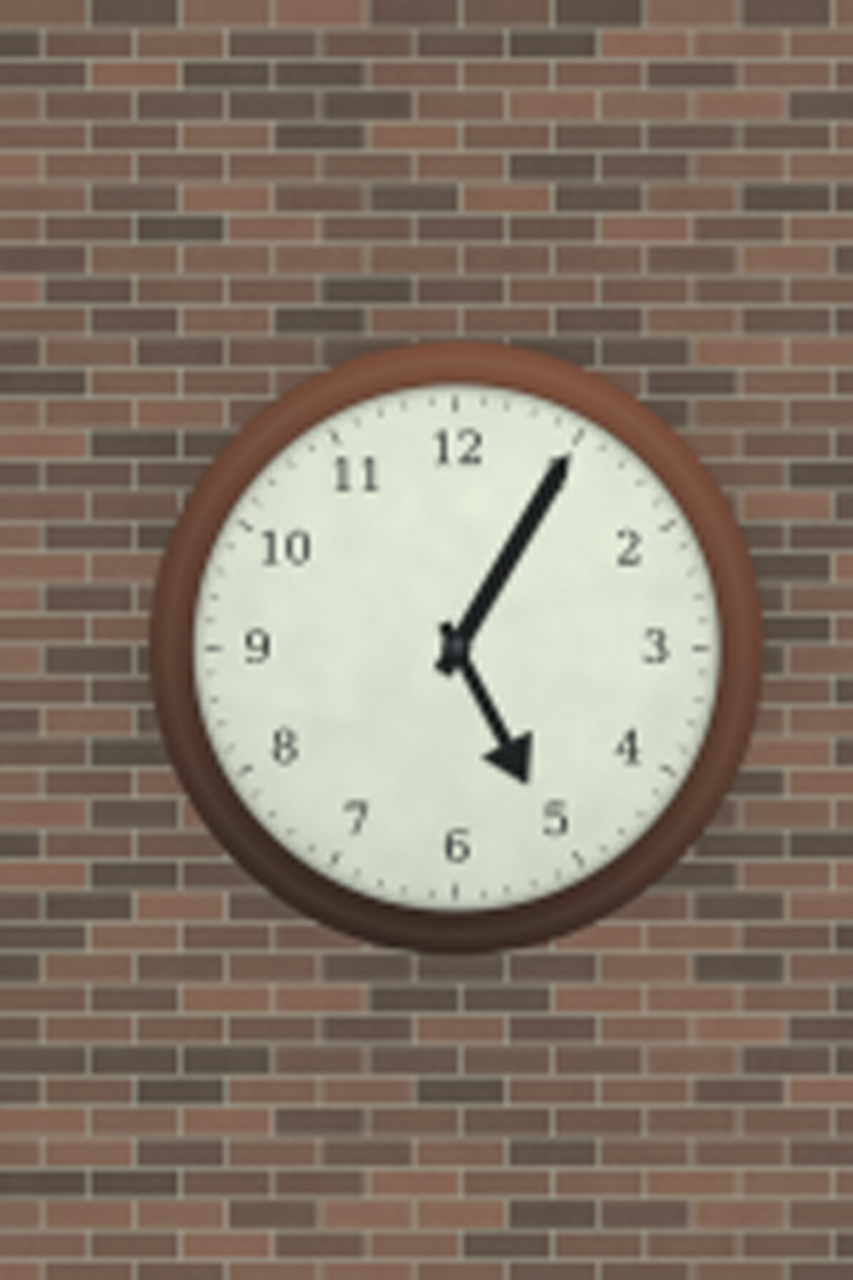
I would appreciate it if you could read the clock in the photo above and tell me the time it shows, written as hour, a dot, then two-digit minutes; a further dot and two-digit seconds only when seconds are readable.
5.05
